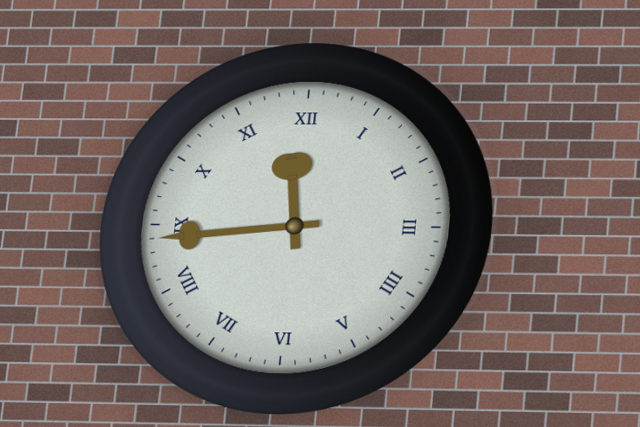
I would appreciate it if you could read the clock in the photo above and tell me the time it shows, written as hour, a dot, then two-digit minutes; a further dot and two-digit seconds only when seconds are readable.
11.44
